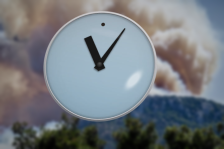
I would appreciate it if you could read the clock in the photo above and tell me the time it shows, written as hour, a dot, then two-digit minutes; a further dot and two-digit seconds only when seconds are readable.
11.05
